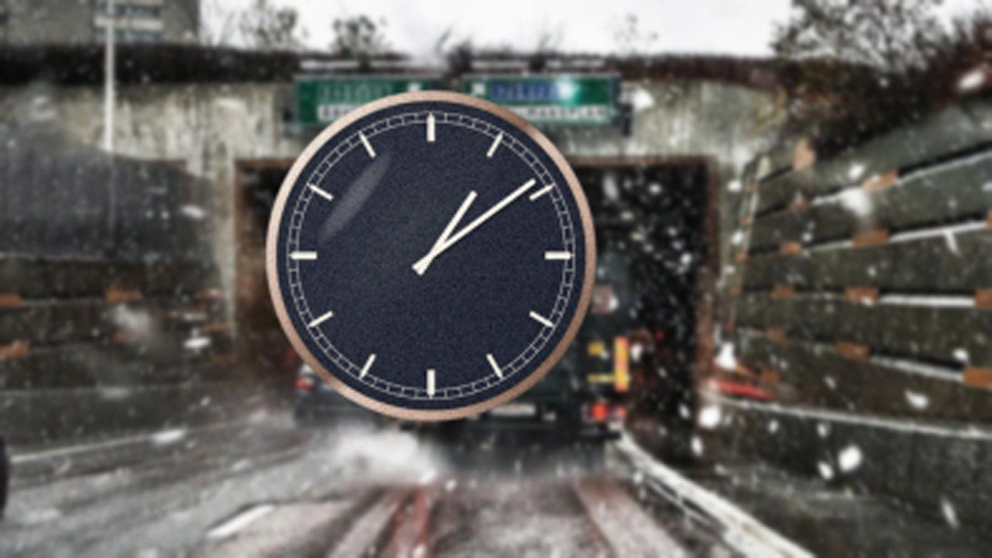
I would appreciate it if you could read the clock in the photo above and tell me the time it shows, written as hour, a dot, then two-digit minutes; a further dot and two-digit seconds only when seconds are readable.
1.09
